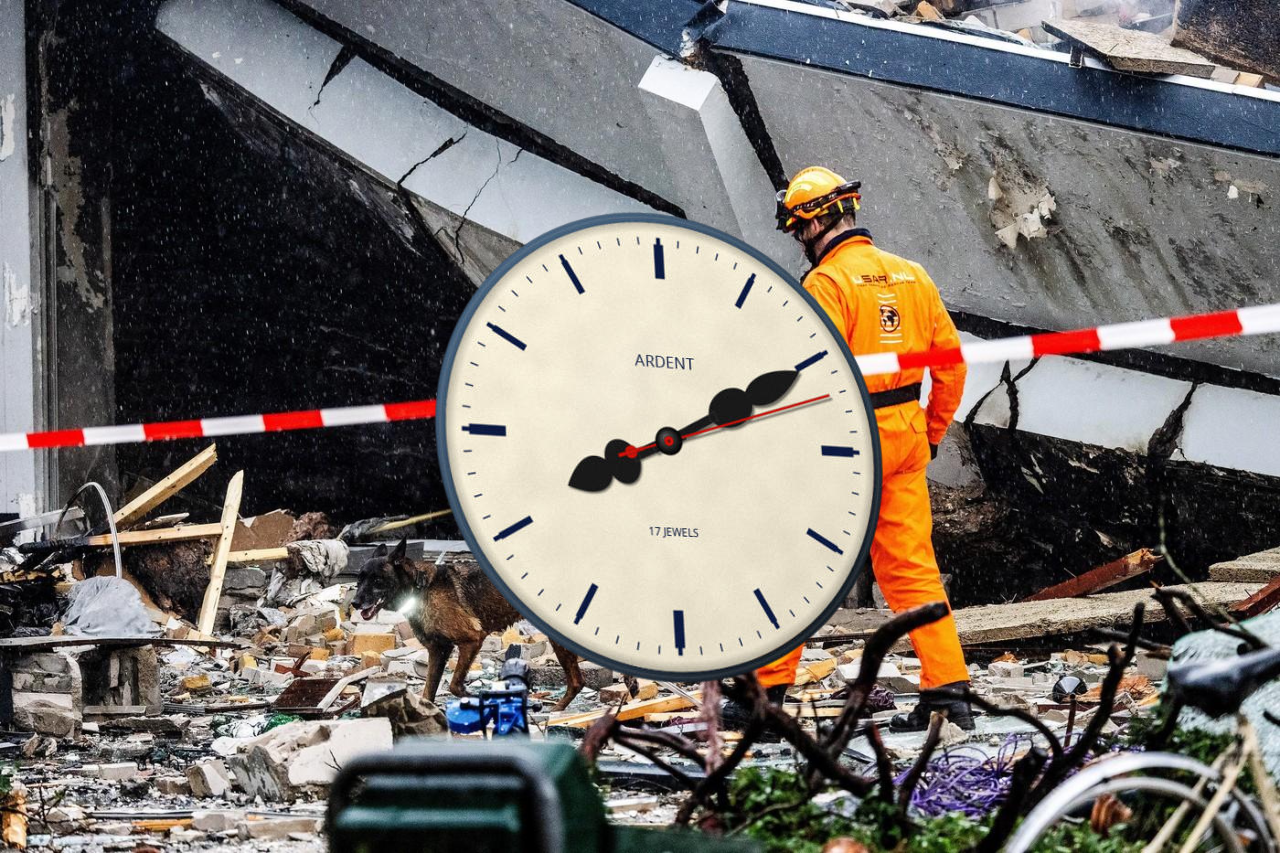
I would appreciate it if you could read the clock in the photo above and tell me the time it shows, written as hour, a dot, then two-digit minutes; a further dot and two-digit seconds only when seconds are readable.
8.10.12
